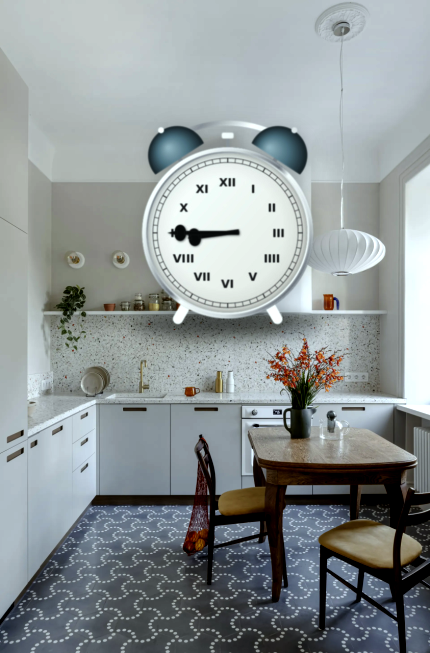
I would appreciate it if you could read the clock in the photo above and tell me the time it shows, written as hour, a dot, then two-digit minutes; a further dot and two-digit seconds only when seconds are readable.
8.45
